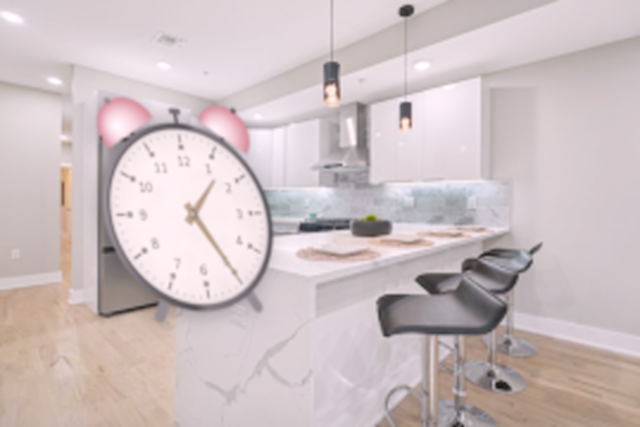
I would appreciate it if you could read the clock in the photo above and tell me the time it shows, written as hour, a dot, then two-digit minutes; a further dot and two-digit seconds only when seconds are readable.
1.25
